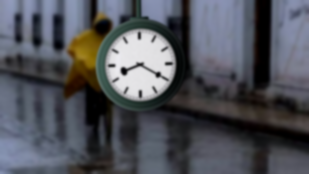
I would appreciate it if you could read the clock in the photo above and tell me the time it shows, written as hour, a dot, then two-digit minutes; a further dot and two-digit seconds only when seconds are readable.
8.20
